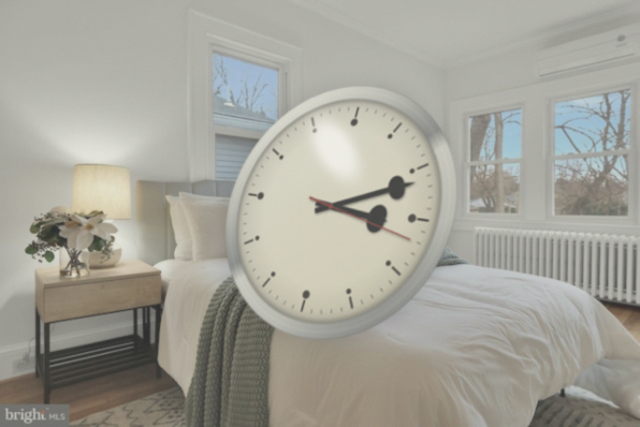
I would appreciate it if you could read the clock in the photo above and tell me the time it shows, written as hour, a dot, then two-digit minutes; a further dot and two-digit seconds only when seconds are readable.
3.11.17
